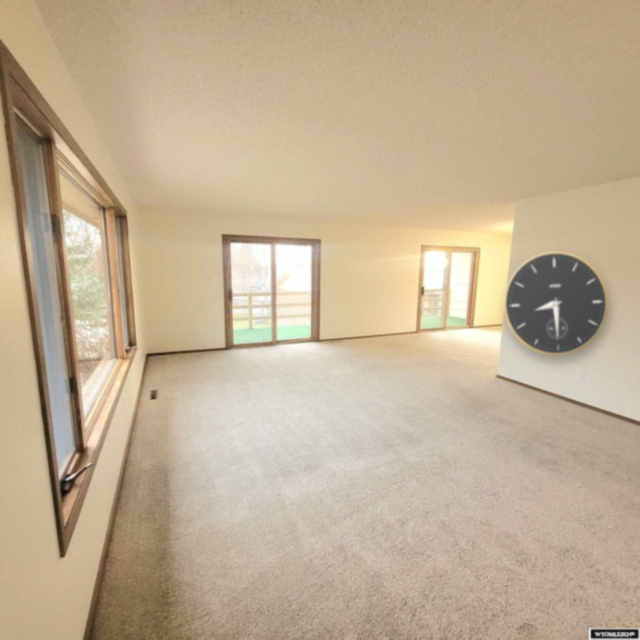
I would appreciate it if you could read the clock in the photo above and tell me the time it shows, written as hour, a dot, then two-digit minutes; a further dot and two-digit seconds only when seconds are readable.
8.30
